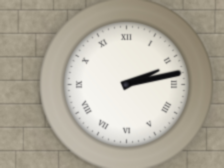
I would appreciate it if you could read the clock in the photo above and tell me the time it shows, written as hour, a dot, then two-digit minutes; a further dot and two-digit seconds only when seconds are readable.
2.13
